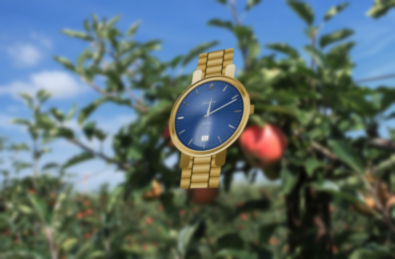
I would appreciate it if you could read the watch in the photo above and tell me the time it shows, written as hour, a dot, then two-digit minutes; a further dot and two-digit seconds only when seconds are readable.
12.11
